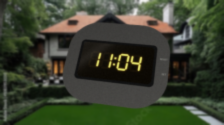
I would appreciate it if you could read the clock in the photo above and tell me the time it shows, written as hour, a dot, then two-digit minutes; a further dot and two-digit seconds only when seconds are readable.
11.04
